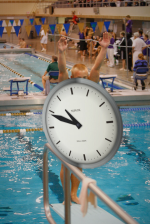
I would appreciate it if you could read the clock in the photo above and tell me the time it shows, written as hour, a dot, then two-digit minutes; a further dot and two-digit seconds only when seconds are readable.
10.49
